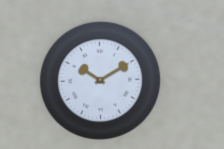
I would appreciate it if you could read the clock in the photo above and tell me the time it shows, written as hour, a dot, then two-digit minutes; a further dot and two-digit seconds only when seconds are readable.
10.10
